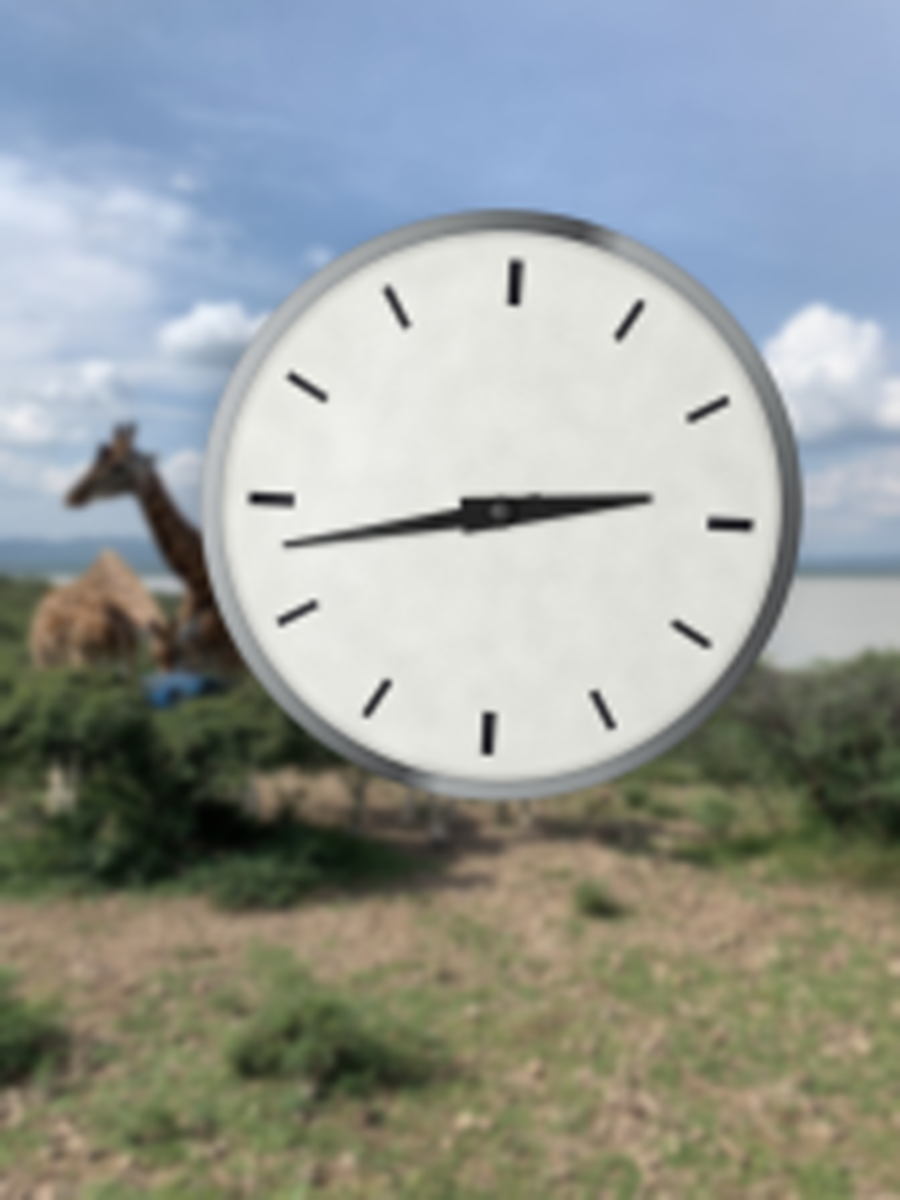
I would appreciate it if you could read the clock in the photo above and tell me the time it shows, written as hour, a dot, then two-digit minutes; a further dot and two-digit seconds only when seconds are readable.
2.43
